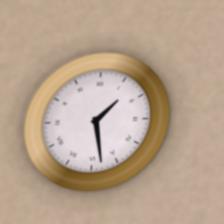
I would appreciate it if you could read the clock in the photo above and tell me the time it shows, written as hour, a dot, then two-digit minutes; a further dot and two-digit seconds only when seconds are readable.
1.28
